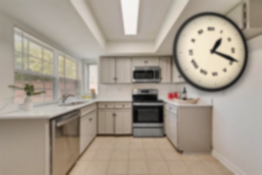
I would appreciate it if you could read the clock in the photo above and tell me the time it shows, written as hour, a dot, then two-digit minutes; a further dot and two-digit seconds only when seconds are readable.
1.19
